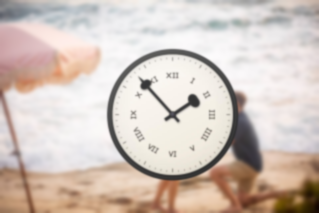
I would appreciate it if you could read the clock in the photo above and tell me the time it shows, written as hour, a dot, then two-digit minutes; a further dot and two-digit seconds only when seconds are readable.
1.53
